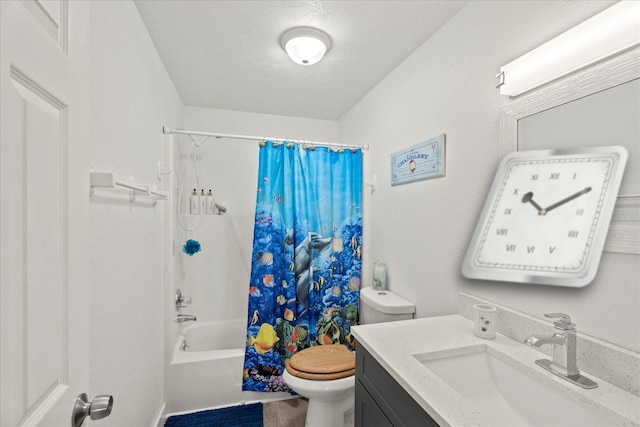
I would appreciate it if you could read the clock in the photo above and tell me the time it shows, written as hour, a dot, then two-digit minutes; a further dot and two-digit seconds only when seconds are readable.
10.10
